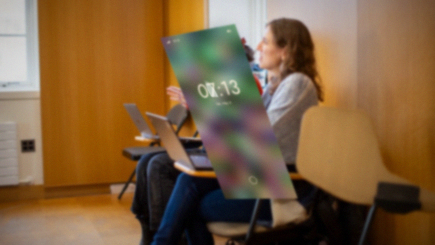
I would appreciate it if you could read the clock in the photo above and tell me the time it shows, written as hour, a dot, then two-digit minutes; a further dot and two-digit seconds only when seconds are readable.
7.13
